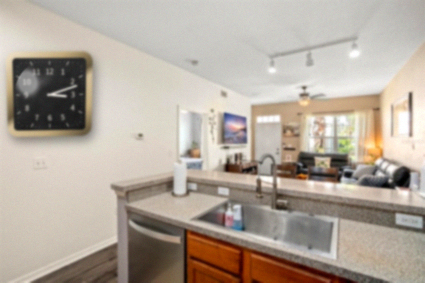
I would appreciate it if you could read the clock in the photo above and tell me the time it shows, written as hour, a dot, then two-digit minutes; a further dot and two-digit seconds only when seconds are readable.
3.12
